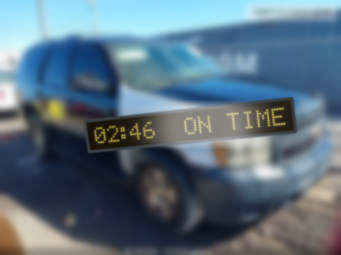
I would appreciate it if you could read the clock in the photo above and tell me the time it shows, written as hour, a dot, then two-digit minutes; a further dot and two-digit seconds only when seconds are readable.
2.46
